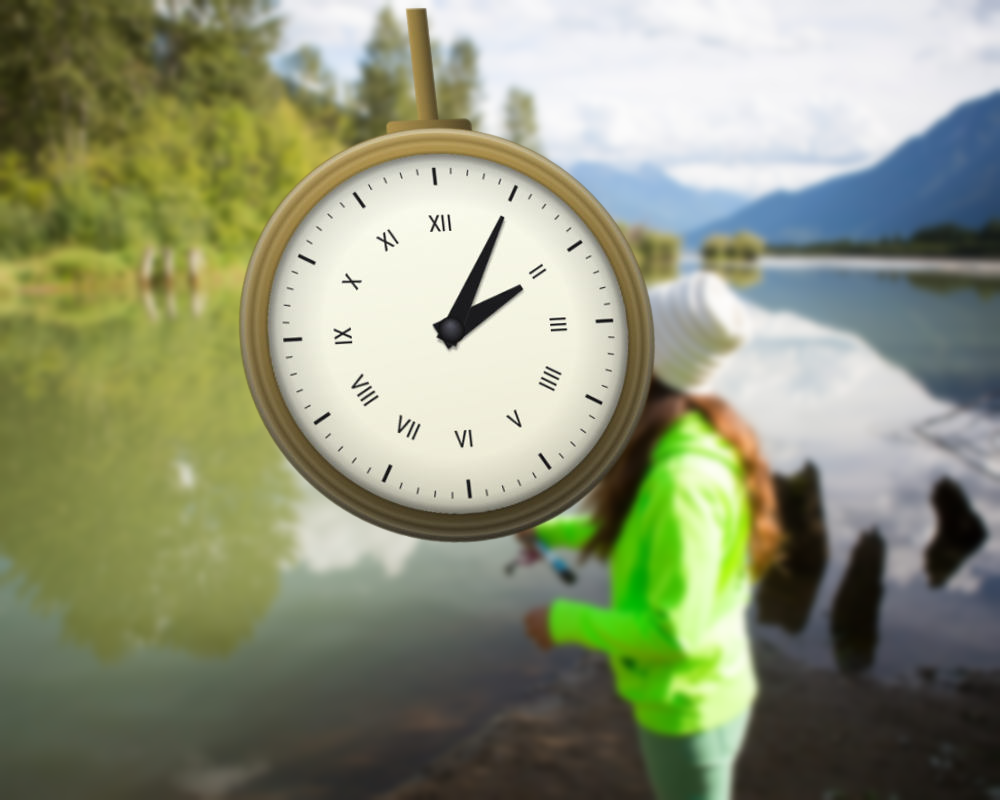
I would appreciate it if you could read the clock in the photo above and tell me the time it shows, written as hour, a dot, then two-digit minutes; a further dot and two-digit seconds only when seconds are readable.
2.05
